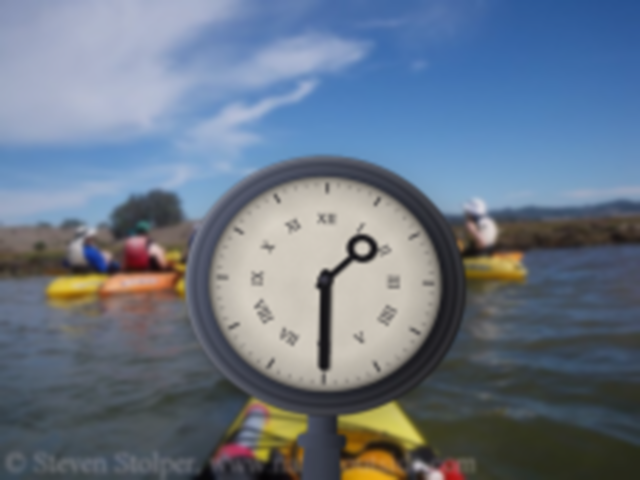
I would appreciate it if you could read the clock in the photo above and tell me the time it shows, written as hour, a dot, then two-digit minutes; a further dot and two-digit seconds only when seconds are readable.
1.30
